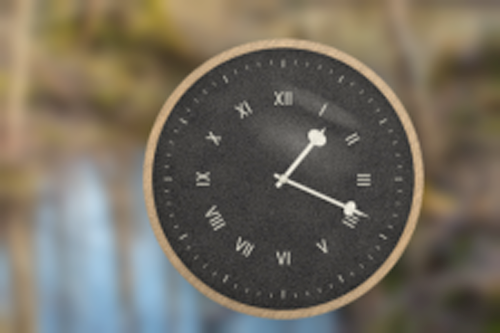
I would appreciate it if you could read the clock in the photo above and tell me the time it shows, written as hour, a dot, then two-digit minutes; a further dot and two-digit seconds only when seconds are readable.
1.19
